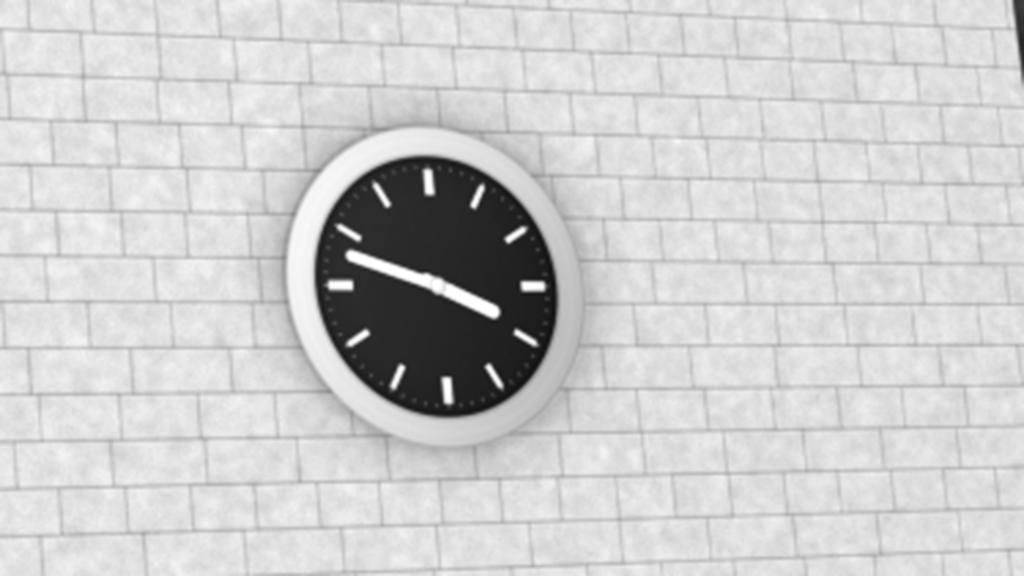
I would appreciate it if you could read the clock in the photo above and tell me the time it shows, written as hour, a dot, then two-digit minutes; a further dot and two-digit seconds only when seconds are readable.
3.48
